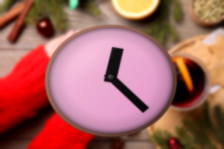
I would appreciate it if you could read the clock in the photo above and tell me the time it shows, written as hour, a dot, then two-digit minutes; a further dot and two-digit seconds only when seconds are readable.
12.23
